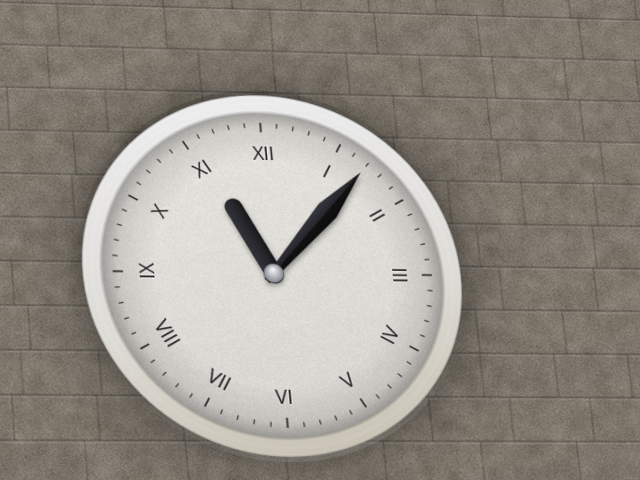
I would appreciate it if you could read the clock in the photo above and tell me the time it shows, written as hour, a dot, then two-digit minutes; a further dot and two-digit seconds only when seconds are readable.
11.07
